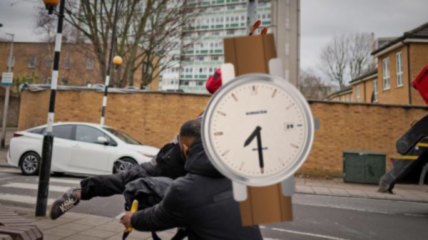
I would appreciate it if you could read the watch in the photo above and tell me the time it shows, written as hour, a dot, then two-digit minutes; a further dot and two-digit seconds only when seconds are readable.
7.30
